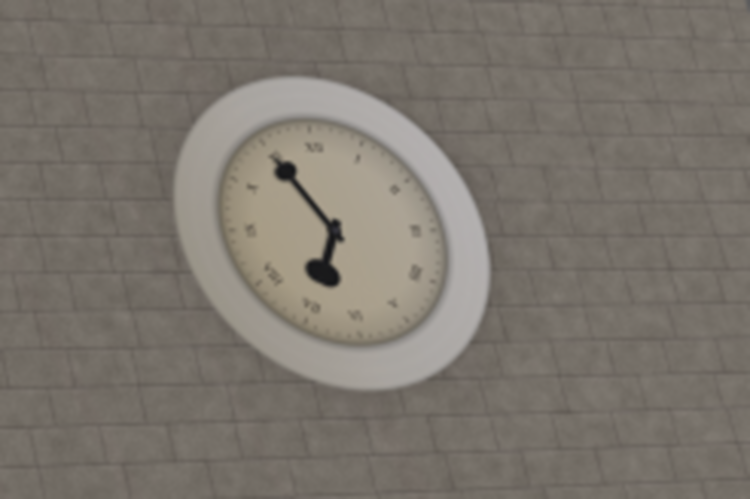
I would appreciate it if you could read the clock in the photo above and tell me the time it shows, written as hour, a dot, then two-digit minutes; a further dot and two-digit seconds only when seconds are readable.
6.55
